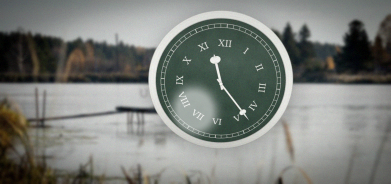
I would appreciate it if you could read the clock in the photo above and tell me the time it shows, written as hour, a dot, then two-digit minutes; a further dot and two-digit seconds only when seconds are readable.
11.23
